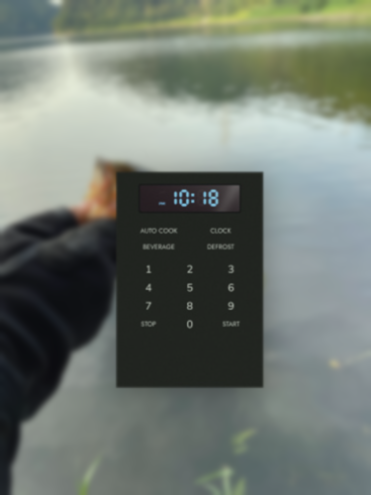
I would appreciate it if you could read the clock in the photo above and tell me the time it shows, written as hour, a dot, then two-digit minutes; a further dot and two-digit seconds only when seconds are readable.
10.18
